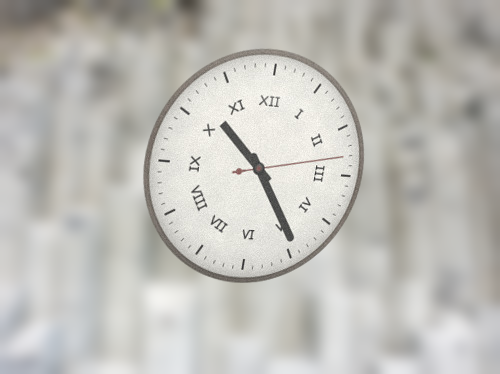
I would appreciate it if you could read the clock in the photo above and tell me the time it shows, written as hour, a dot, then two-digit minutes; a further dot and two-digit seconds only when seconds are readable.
10.24.13
